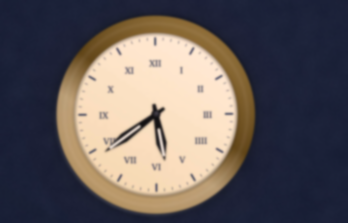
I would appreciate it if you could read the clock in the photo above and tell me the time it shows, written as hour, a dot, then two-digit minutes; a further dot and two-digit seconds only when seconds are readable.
5.39
